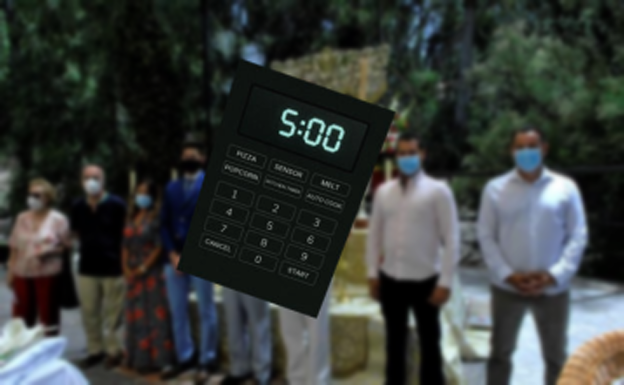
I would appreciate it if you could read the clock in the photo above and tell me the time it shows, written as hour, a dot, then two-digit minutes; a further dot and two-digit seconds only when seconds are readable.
5.00
